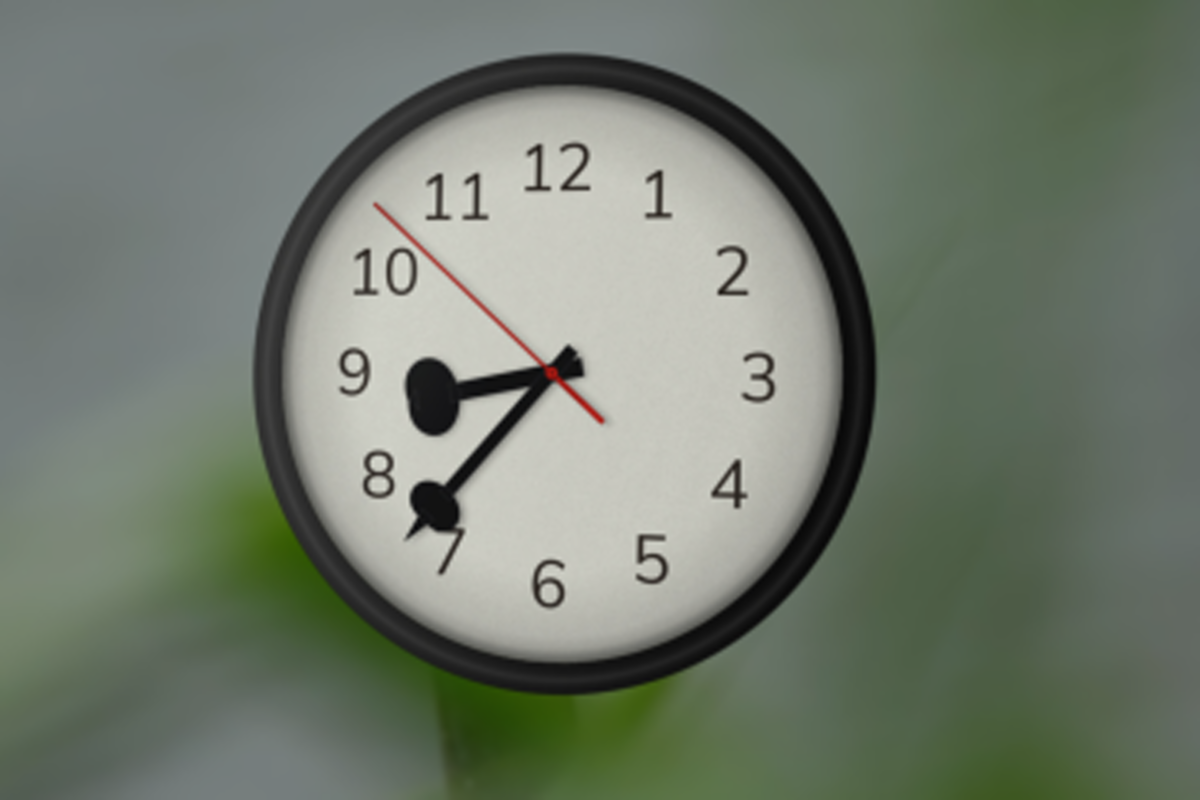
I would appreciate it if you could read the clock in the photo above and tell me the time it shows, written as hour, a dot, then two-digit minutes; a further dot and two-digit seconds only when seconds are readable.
8.36.52
